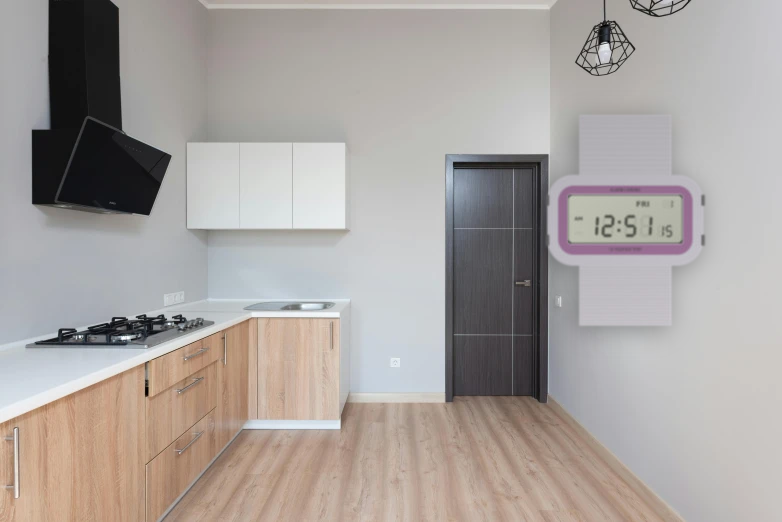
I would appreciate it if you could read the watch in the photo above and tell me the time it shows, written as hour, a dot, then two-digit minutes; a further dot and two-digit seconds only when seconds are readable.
12.51.15
